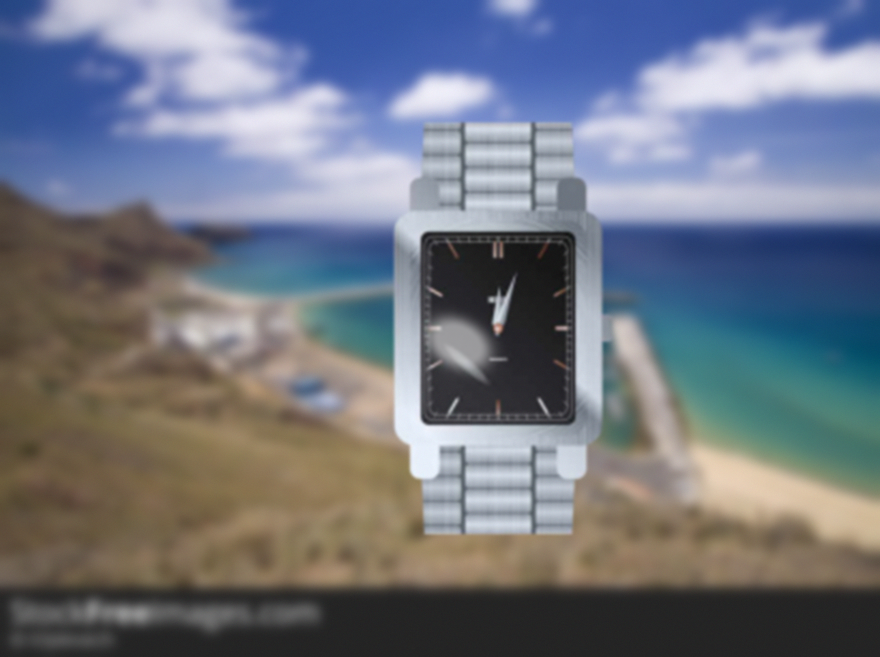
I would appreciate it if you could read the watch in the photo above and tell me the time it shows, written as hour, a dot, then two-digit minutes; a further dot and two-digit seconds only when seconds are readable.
12.03
